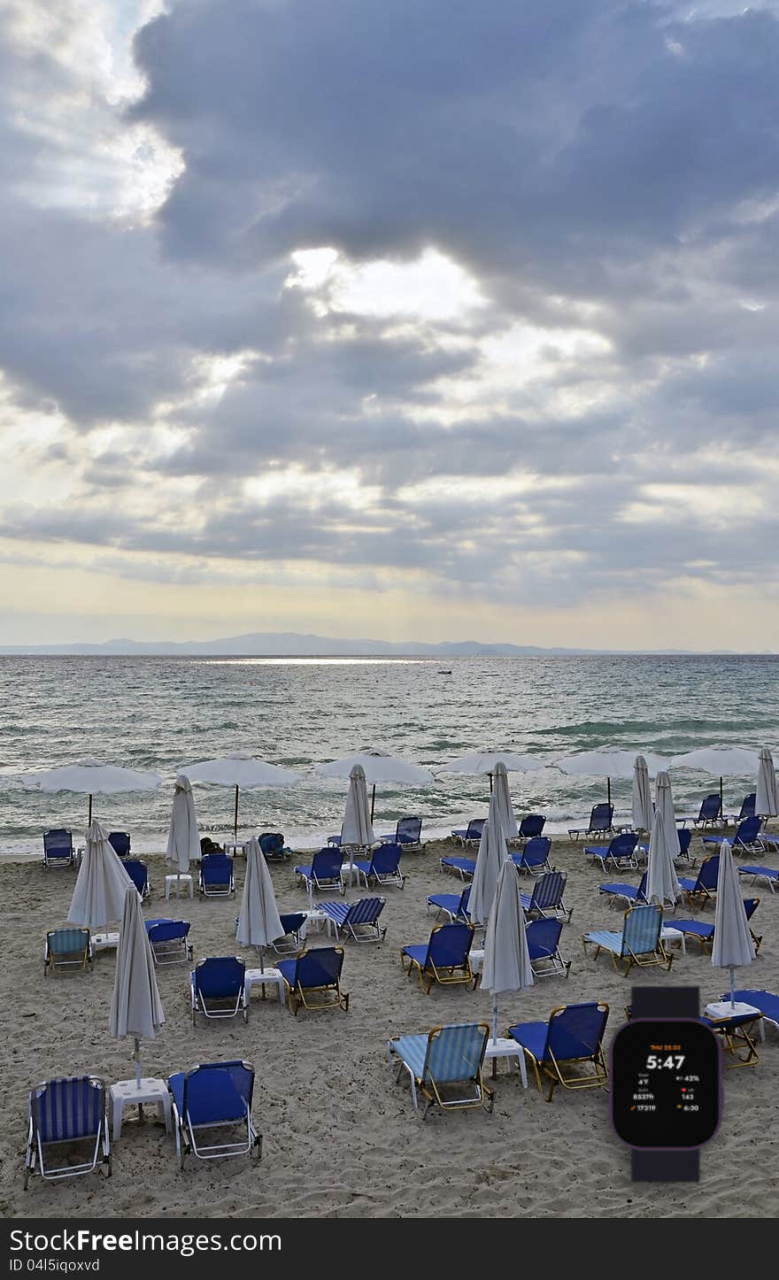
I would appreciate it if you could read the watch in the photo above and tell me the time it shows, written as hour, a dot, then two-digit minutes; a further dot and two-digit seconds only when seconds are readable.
5.47
